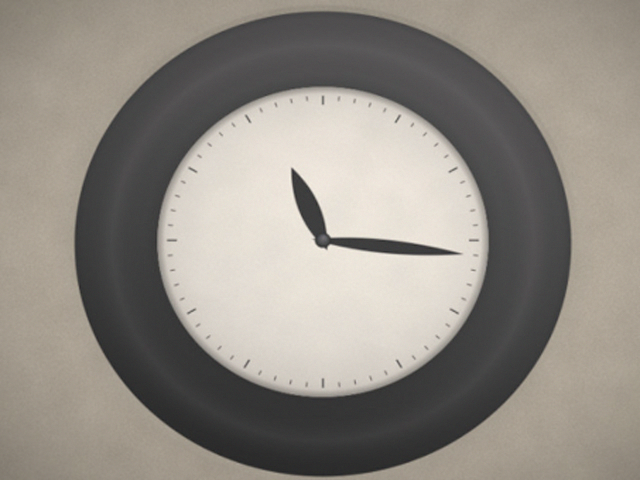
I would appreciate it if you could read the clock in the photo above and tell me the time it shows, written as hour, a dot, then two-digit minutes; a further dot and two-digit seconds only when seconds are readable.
11.16
